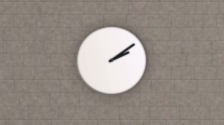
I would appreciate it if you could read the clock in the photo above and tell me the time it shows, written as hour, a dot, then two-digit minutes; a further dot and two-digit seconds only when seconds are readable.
2.09
